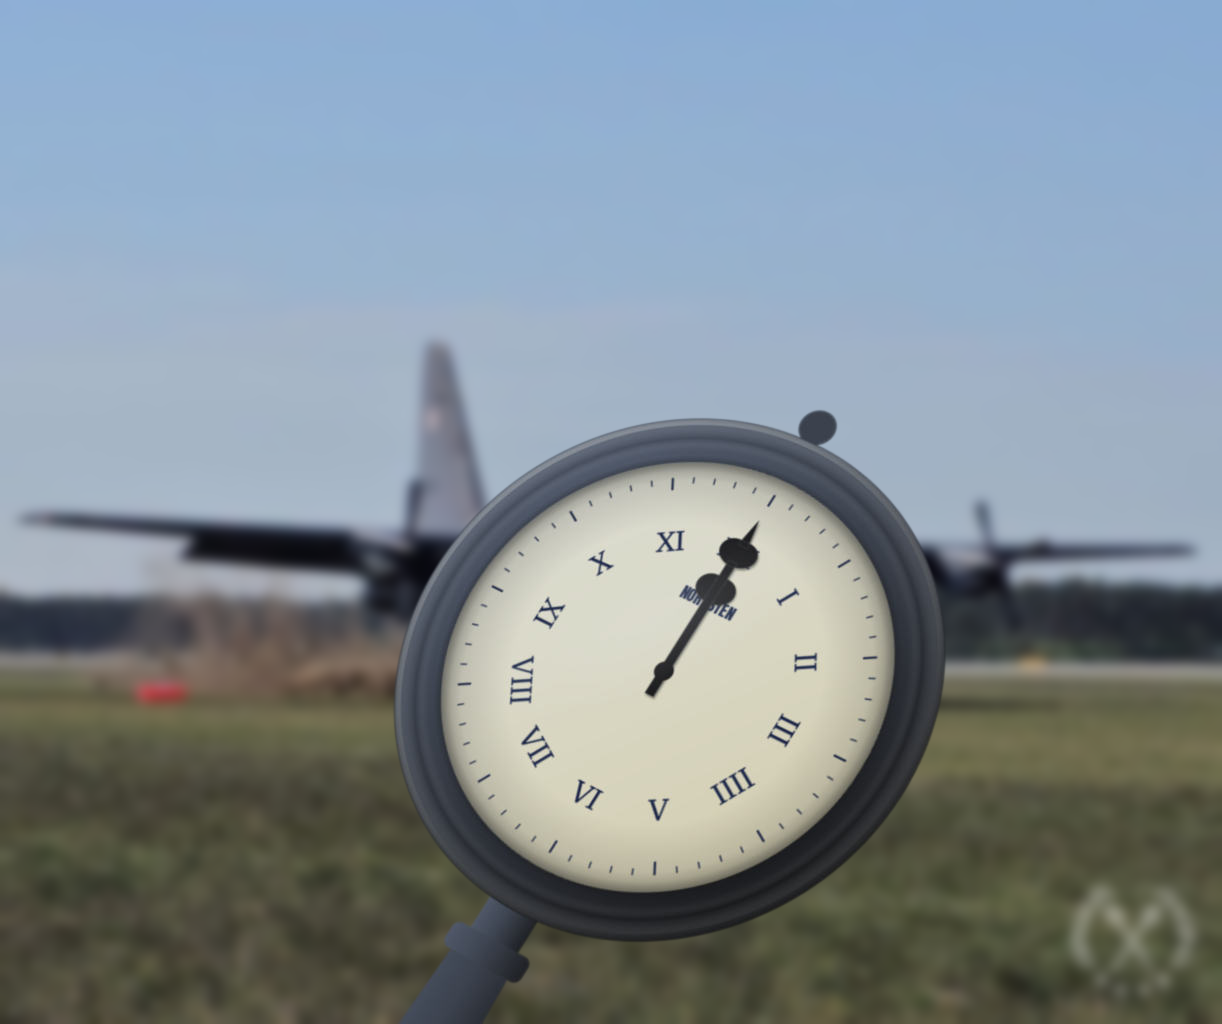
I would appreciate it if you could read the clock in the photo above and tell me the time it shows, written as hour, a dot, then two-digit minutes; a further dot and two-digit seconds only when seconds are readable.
12.00
